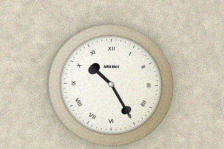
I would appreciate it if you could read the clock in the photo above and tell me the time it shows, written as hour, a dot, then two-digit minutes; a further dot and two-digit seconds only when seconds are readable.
10.25
